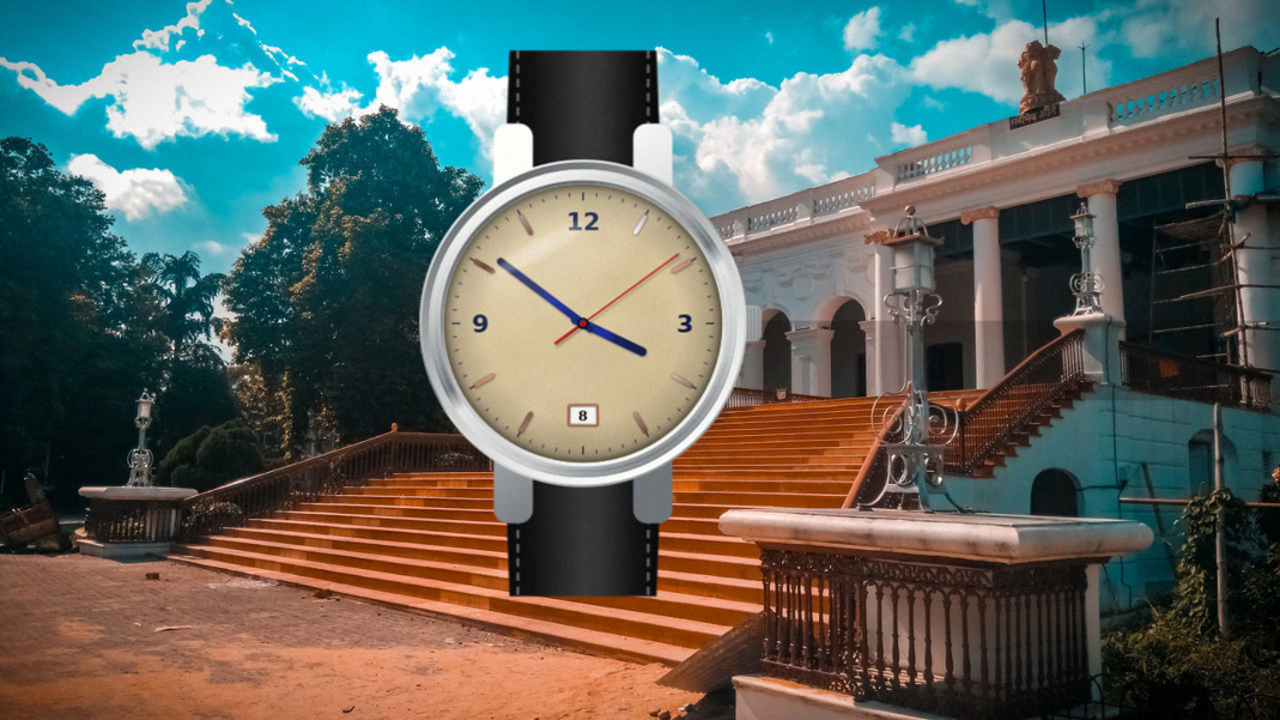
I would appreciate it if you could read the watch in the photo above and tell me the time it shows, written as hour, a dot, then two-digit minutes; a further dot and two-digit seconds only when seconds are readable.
3.51.09
